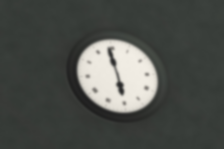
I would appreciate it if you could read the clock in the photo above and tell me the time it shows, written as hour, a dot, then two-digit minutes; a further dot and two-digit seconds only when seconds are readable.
5.59
